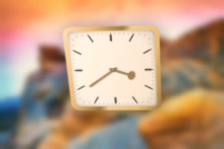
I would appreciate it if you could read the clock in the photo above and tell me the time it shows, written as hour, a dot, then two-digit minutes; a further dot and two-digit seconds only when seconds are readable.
3.39
